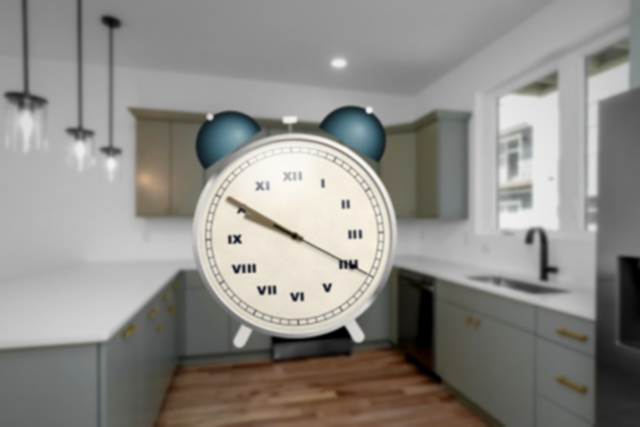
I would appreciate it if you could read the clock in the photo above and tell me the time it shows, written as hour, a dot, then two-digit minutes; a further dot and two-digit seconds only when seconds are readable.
9.50.20
